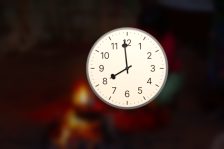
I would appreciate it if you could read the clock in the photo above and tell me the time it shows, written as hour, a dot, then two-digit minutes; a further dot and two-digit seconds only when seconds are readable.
7.59
